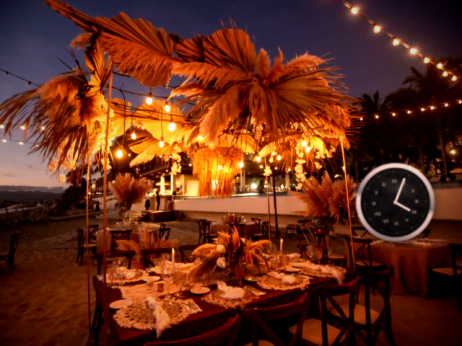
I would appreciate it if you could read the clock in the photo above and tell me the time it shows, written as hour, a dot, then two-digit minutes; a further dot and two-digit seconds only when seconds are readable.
4.04
